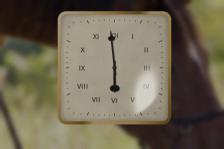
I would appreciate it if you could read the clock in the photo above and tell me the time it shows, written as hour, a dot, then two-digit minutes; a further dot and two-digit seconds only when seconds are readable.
5.59
